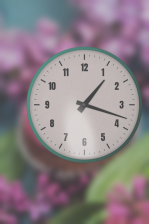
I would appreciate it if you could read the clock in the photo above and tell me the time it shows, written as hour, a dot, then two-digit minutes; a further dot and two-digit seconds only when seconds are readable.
1.18
